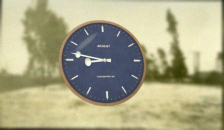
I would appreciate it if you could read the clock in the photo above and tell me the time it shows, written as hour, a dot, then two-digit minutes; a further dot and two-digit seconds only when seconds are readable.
8.47
